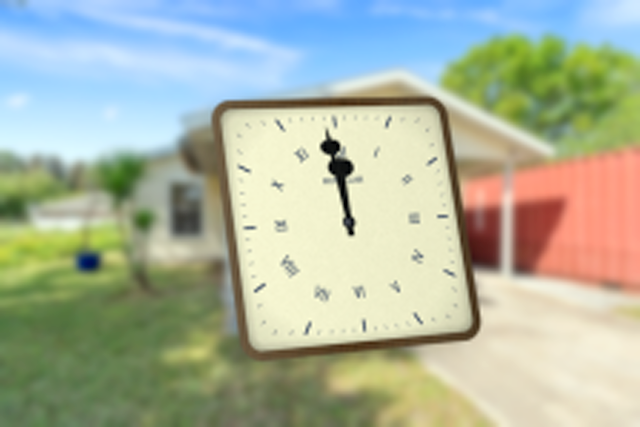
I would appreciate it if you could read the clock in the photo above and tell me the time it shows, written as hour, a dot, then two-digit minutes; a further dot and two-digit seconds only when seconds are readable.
11.59
